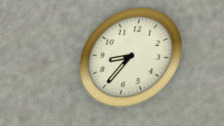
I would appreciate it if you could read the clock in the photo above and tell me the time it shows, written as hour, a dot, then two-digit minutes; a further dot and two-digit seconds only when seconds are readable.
8.35
